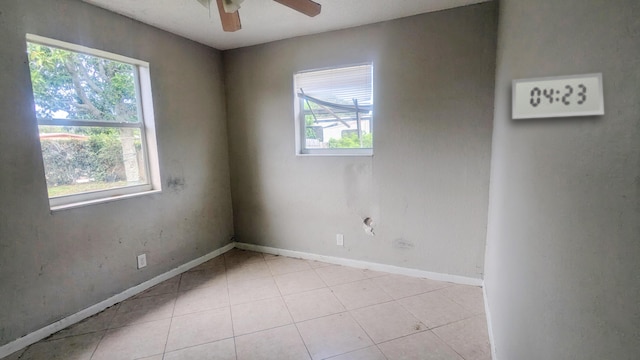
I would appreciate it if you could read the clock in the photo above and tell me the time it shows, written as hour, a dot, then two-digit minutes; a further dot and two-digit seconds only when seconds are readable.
4.23
